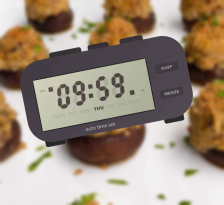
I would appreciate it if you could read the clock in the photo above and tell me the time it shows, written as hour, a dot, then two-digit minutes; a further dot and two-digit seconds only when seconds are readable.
9.59
